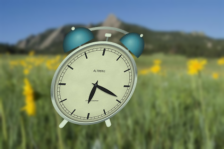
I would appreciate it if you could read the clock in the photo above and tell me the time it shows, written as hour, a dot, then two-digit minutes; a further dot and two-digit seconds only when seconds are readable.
6.19
